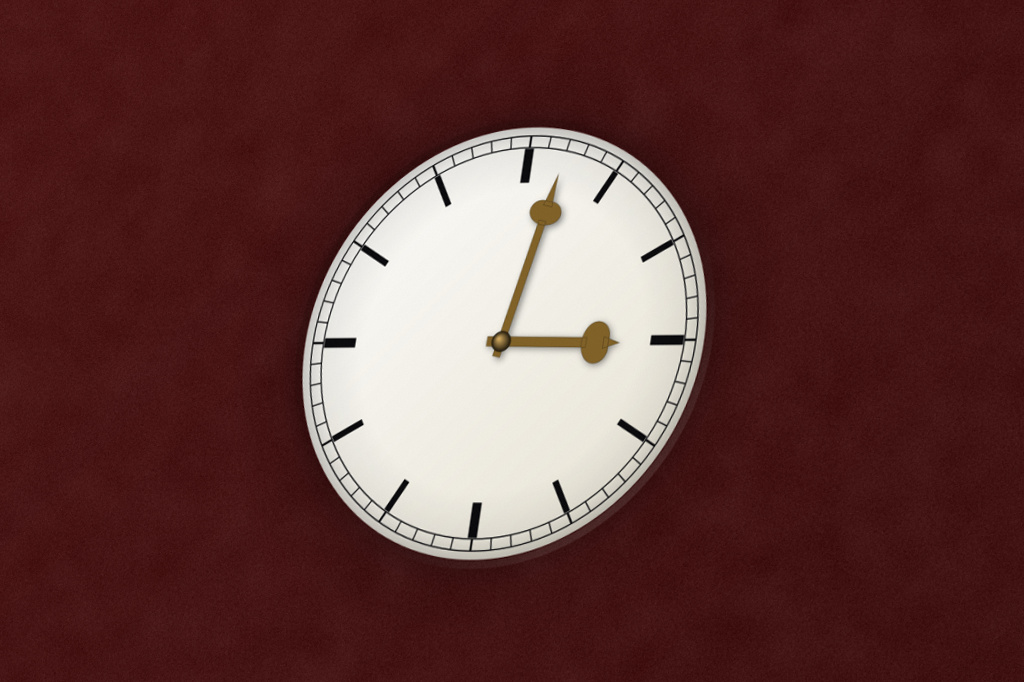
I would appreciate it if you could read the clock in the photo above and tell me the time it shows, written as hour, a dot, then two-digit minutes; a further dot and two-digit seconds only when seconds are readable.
3.02
